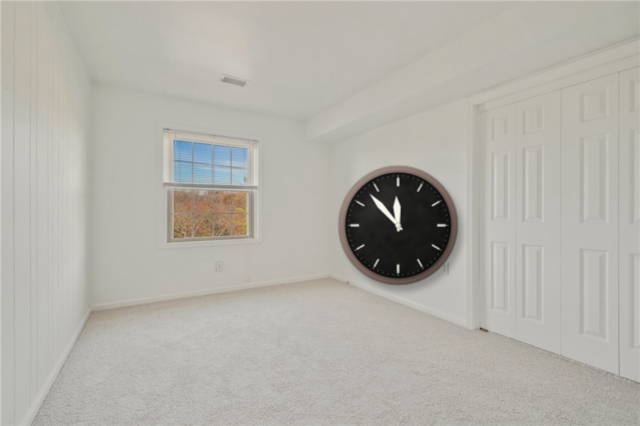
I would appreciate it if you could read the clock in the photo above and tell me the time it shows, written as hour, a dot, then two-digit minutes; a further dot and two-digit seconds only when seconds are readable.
11.53
